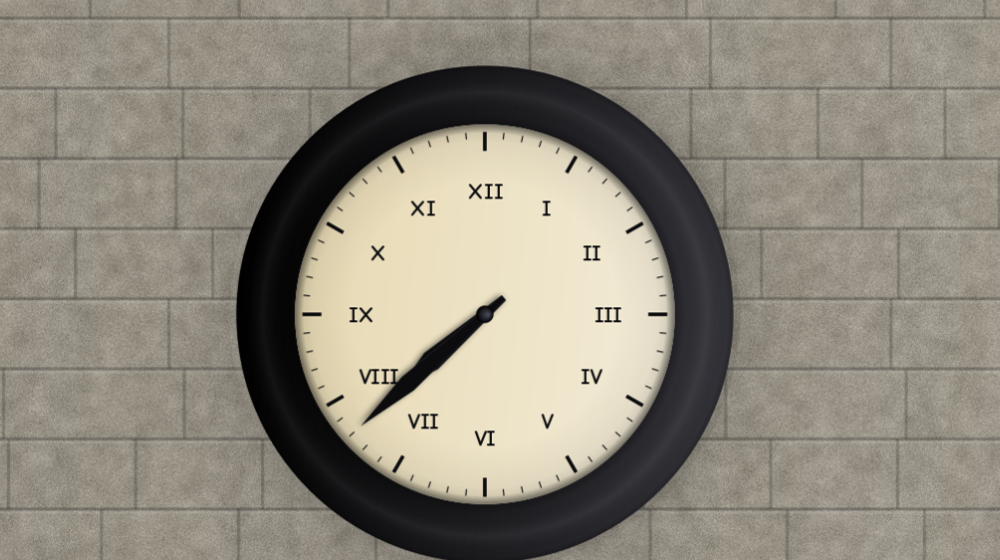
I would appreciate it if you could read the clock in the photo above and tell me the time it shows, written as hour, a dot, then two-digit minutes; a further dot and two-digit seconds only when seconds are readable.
7.38
